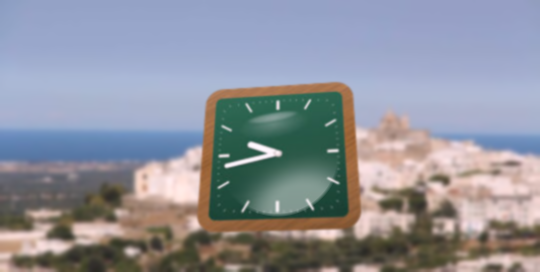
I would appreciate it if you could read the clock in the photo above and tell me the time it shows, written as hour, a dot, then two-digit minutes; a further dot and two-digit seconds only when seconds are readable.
9.43
